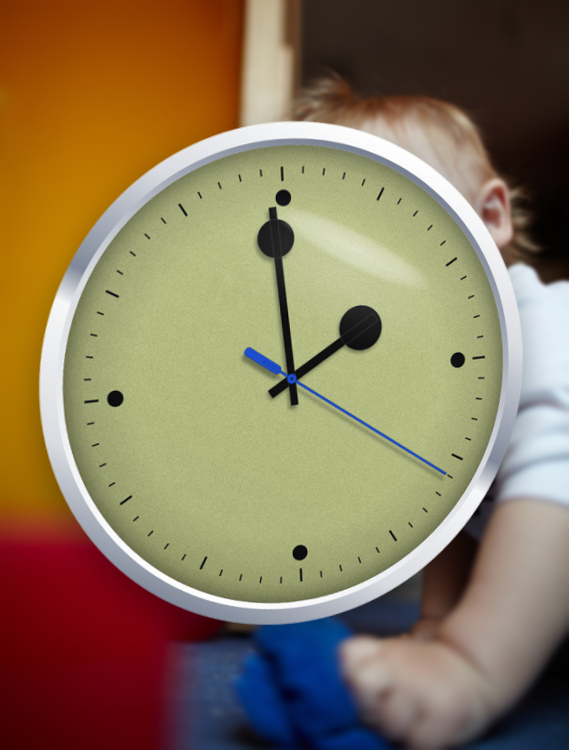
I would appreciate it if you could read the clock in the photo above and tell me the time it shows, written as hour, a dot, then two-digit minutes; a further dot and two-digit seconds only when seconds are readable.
1.59.21
